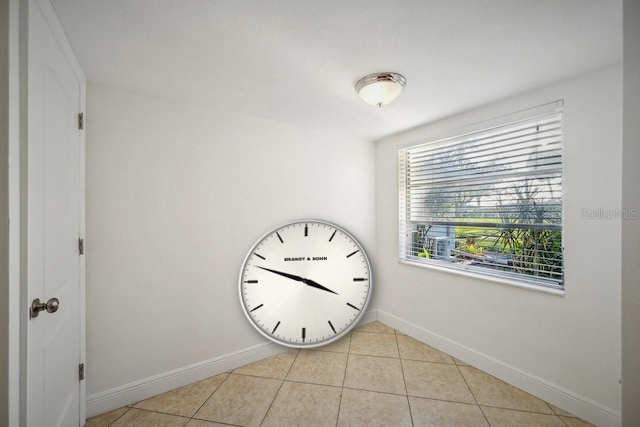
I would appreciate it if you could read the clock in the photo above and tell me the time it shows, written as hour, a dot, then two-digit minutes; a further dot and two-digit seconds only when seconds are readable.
3.48
